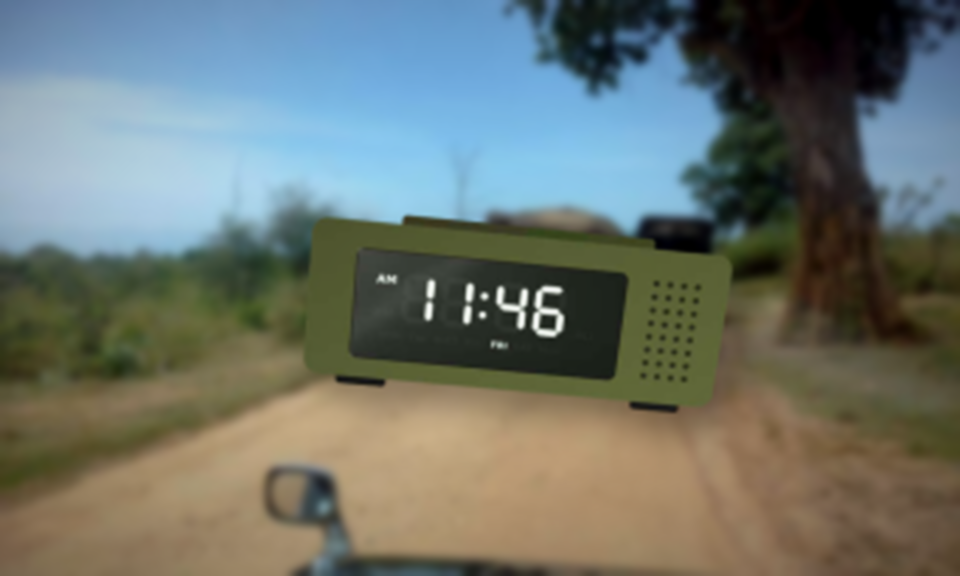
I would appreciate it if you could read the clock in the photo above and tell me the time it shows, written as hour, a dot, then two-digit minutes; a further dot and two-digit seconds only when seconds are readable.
11.46
